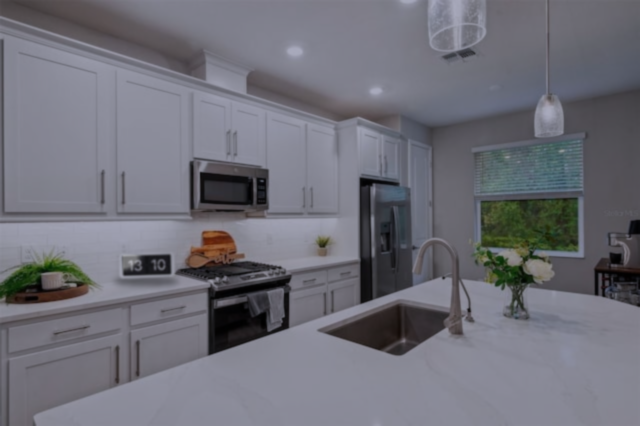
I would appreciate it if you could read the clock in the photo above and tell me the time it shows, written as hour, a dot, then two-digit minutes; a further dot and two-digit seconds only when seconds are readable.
13.10
